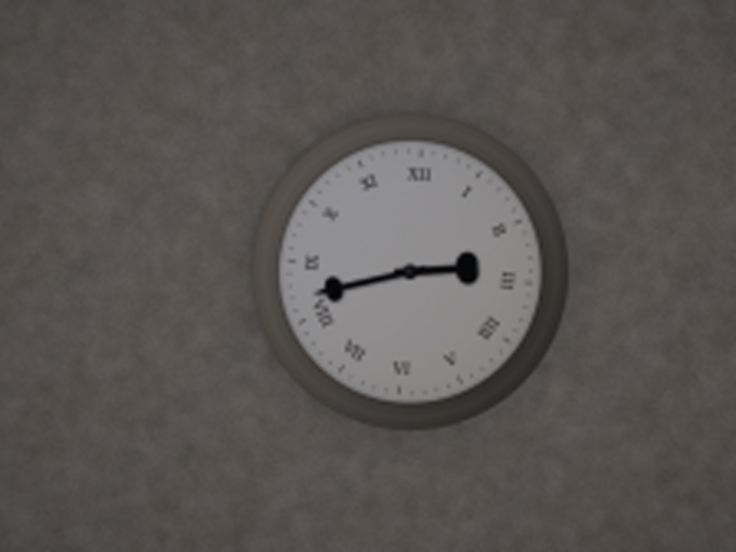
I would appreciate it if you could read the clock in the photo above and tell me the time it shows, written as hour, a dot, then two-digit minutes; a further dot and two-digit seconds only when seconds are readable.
2.42
